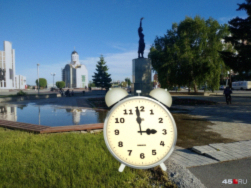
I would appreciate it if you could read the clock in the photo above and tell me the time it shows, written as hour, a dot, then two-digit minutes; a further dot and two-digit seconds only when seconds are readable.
2.59
